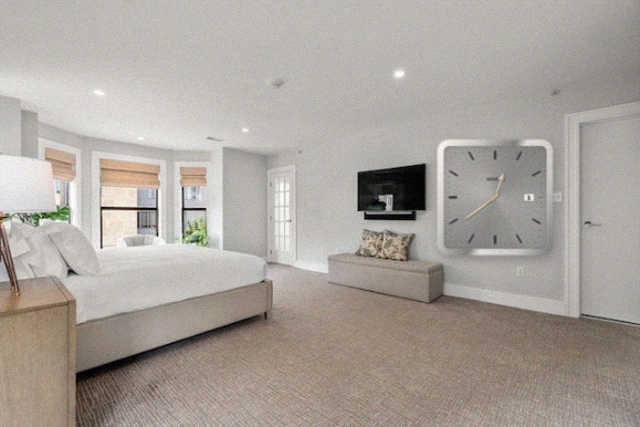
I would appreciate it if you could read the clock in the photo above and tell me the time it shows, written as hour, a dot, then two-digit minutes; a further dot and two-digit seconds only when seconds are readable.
12.39
